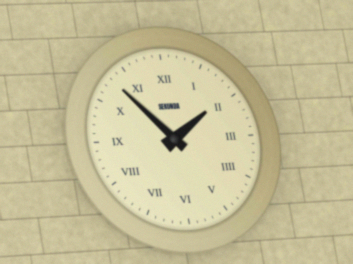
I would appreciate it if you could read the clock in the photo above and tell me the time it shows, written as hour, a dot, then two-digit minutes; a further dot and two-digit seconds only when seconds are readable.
1.53
